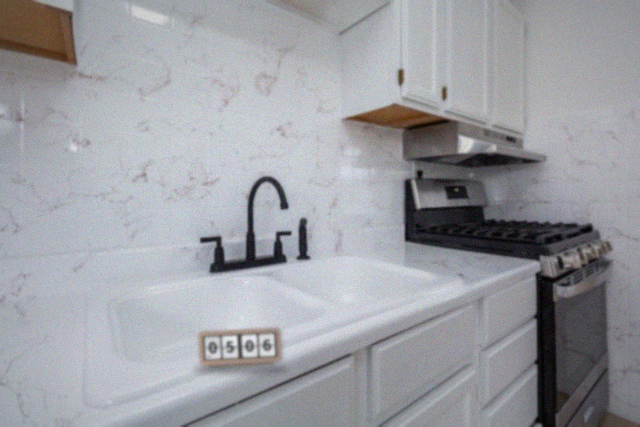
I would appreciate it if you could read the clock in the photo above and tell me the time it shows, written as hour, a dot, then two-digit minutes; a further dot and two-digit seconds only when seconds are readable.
5.06
